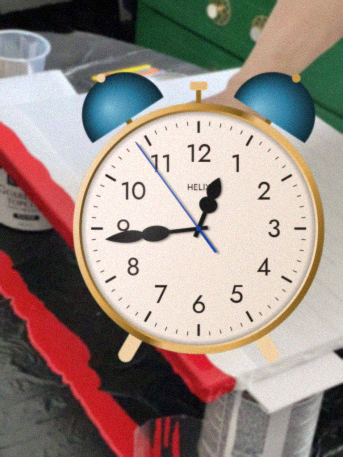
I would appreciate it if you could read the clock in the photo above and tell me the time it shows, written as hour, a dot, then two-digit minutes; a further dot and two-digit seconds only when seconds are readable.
12.43.54
